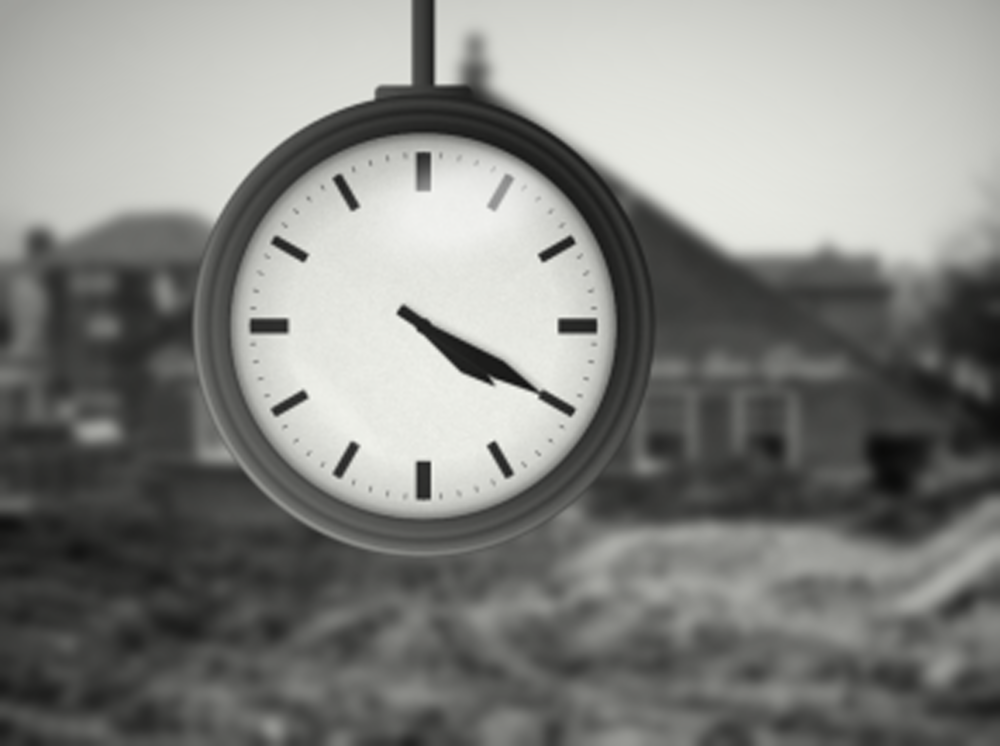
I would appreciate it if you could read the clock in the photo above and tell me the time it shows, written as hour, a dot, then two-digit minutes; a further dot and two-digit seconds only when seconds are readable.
4.20
